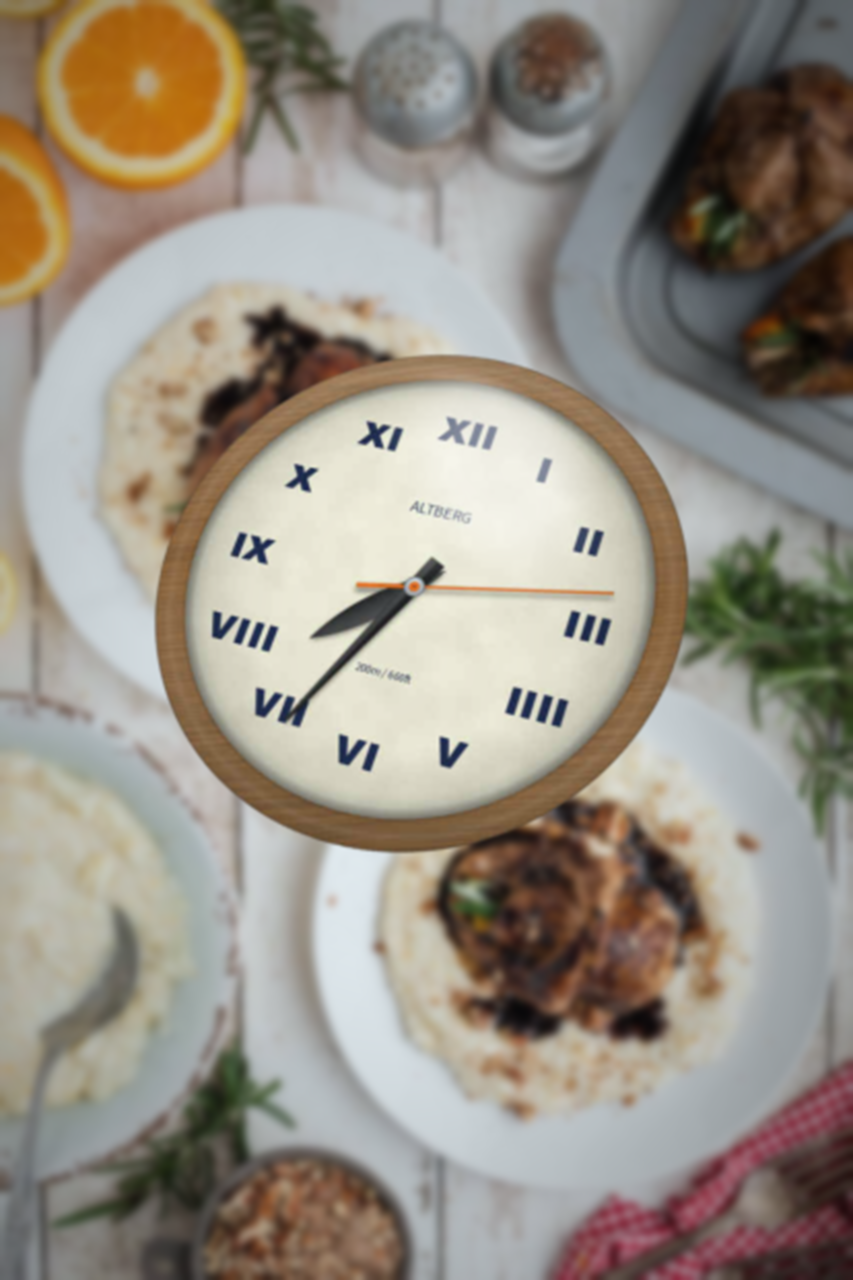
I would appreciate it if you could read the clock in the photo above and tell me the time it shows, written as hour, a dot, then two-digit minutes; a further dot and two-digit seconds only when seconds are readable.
7.34.13
